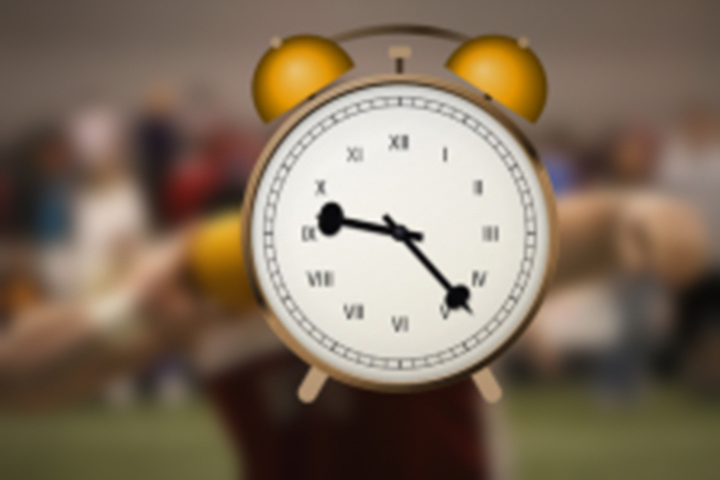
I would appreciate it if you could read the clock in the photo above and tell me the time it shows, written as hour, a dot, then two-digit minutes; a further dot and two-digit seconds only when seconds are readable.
9.23
